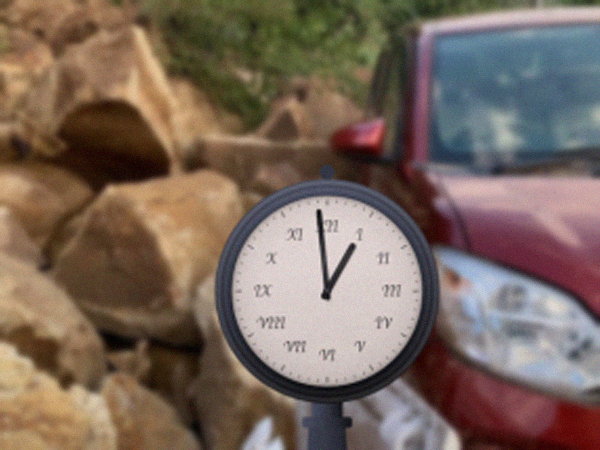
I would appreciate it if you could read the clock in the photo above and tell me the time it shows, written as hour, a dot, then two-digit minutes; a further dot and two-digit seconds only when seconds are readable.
12.59
